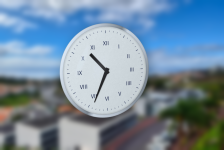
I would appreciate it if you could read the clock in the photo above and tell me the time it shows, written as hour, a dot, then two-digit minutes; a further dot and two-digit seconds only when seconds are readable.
10.34
